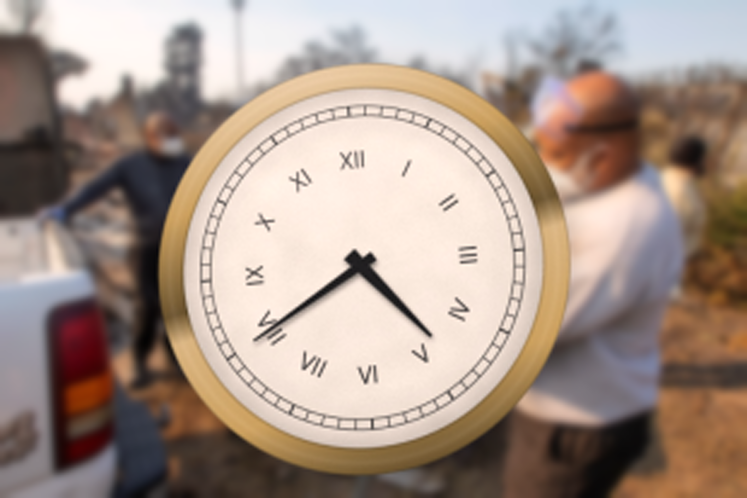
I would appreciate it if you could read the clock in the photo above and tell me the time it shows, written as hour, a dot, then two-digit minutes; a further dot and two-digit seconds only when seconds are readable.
4.40
